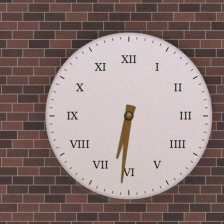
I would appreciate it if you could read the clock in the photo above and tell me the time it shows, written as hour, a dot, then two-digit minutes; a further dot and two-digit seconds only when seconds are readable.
6.31
